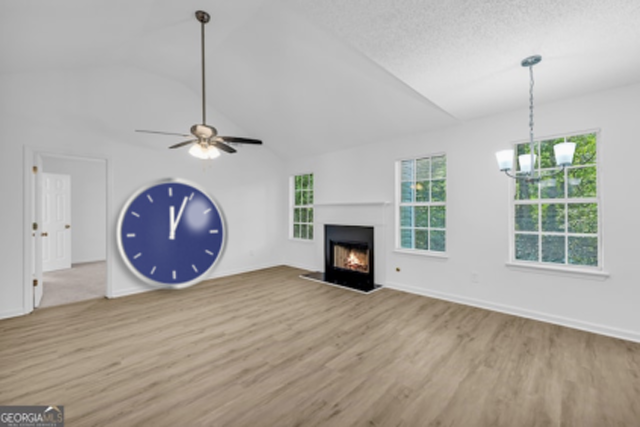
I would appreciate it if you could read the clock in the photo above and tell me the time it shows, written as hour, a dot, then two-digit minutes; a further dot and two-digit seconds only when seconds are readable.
12.04
